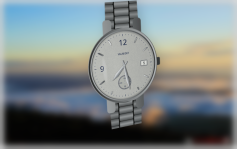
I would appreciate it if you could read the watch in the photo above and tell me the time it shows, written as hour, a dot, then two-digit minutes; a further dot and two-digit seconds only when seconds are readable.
7.28
